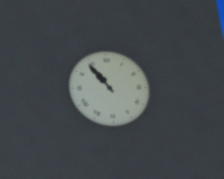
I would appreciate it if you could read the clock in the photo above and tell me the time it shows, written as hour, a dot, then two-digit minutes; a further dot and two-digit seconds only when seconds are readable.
10.54
